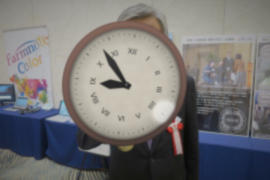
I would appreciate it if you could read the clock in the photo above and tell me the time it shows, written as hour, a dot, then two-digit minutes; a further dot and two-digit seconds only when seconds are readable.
8.53
